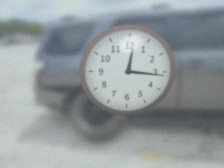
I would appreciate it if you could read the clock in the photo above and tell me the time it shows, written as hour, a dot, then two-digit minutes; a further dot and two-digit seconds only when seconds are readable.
12.16
